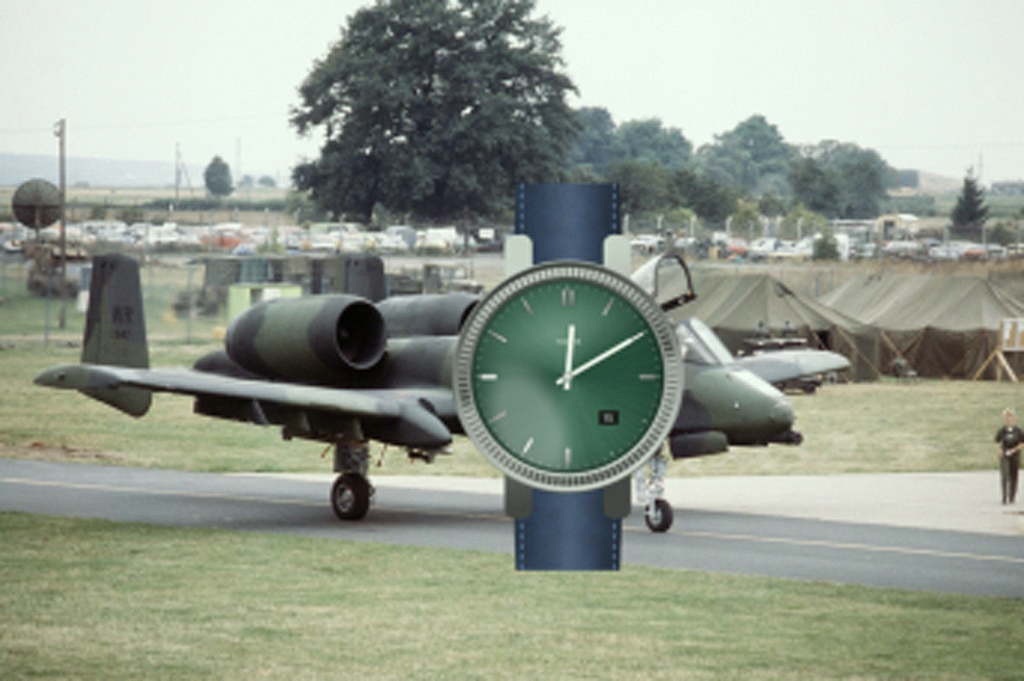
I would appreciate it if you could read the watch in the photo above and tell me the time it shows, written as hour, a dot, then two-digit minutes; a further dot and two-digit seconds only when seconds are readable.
12.10
